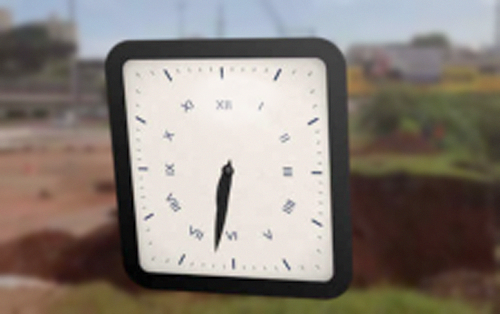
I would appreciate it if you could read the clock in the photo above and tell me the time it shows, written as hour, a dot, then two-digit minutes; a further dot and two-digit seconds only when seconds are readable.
6.32
